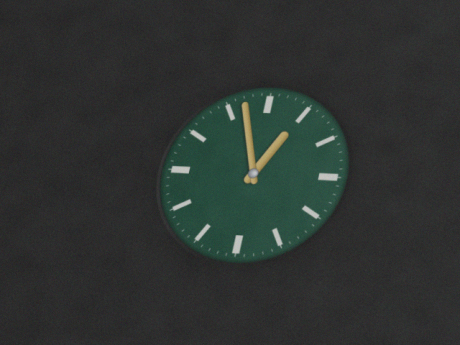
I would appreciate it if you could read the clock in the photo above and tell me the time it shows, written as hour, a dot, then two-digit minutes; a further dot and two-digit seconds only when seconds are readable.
12.57
